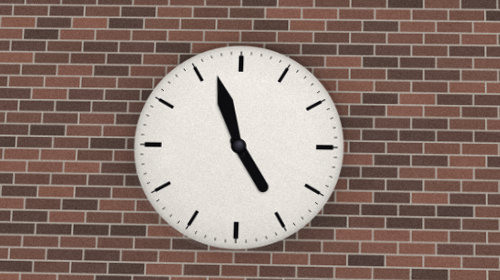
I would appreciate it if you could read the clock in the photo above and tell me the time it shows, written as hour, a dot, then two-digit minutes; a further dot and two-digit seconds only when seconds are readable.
4.57
